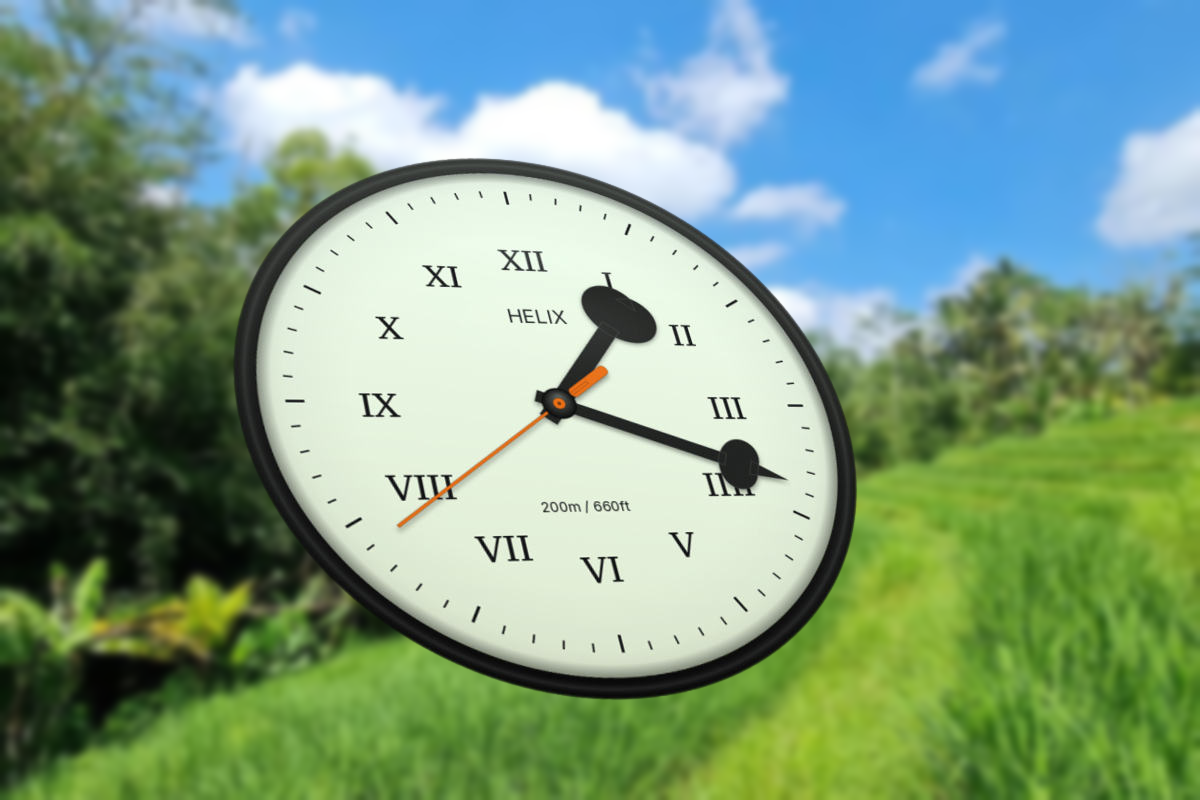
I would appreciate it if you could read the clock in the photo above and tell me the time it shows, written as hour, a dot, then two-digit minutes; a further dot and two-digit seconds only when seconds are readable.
1.18.39
